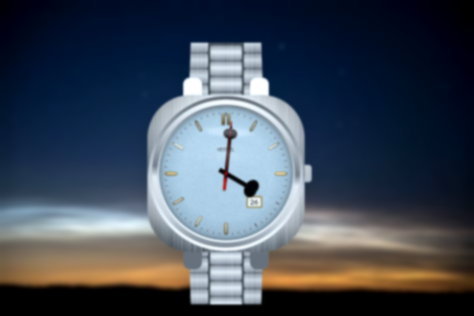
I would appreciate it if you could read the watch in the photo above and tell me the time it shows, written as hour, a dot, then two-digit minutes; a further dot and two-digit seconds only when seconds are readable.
4.01.01
